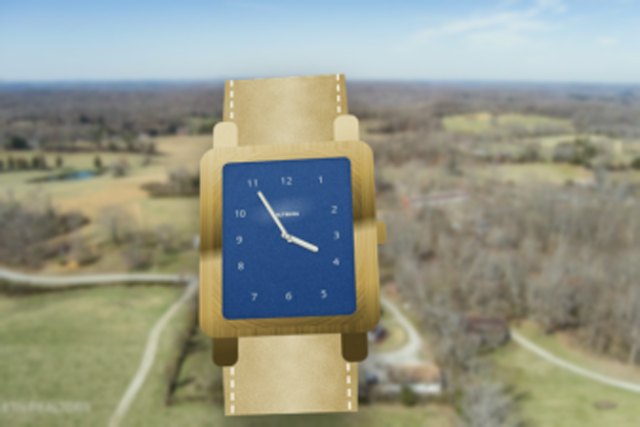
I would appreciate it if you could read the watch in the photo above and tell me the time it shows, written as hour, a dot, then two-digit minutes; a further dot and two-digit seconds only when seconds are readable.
3.55
